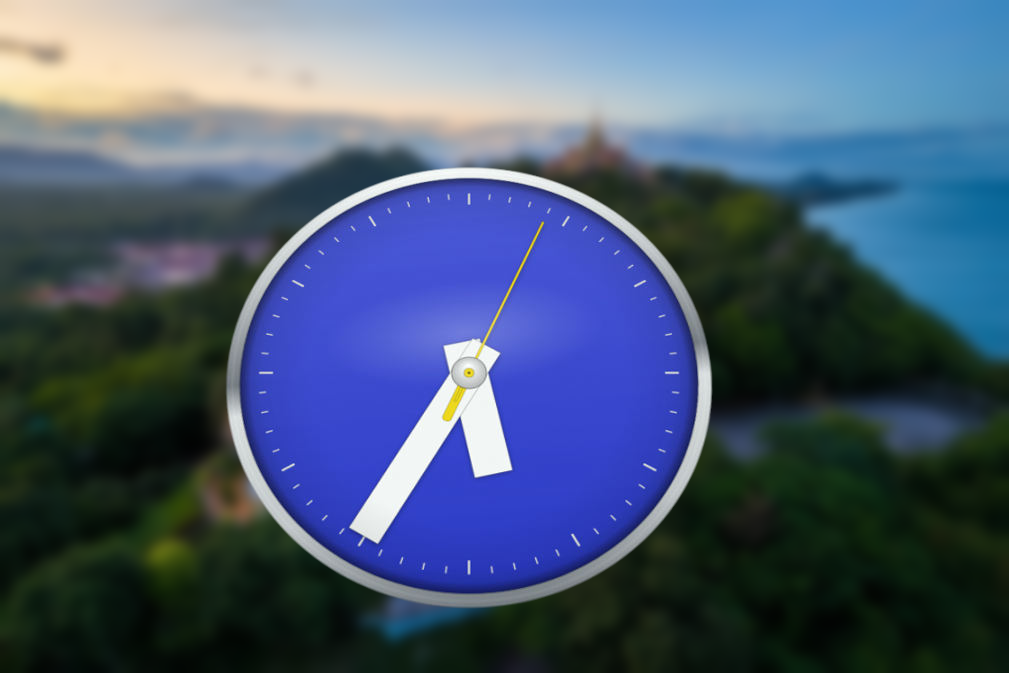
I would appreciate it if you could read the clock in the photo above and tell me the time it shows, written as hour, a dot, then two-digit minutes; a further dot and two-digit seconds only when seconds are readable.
5.35.04
